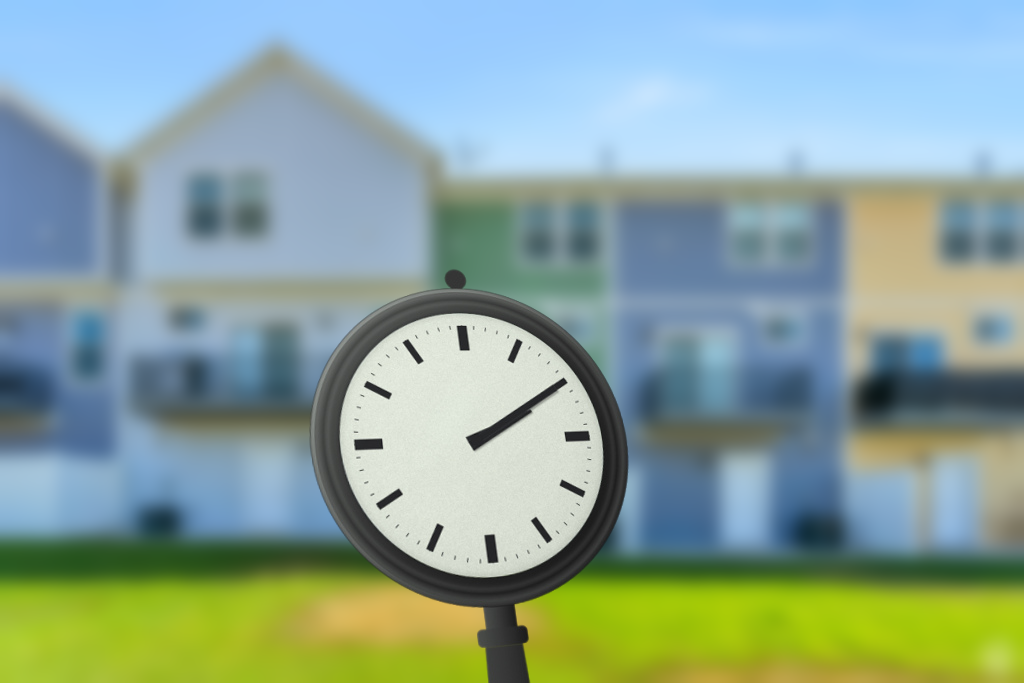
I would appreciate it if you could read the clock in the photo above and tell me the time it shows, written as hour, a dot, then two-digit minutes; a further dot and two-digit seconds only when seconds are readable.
2.10
